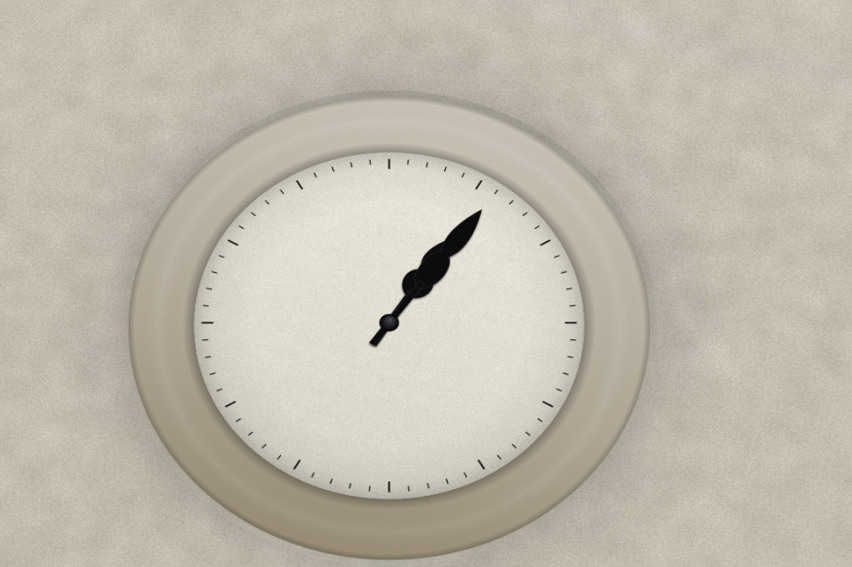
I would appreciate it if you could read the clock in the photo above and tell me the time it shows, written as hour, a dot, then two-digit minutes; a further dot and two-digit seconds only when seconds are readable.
1.06
